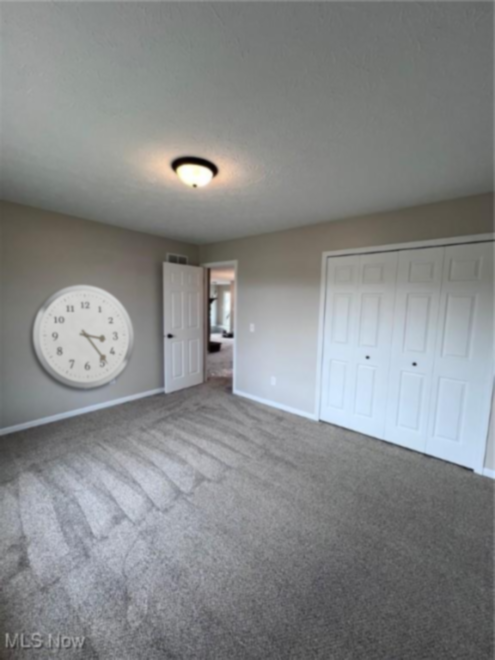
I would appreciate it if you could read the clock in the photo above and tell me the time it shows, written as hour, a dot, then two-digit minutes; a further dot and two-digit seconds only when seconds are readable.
3.24
